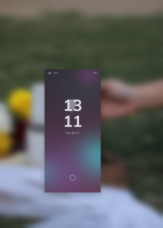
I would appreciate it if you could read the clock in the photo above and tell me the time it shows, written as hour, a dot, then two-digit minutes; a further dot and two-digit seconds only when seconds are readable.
13.11
